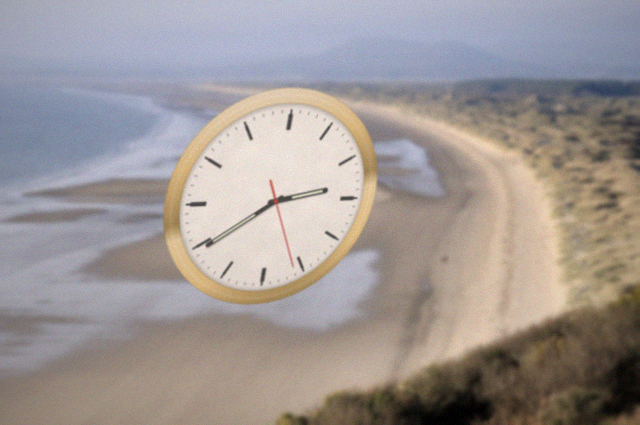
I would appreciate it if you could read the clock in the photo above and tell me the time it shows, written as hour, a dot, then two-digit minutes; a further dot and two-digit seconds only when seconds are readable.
2.39.26
